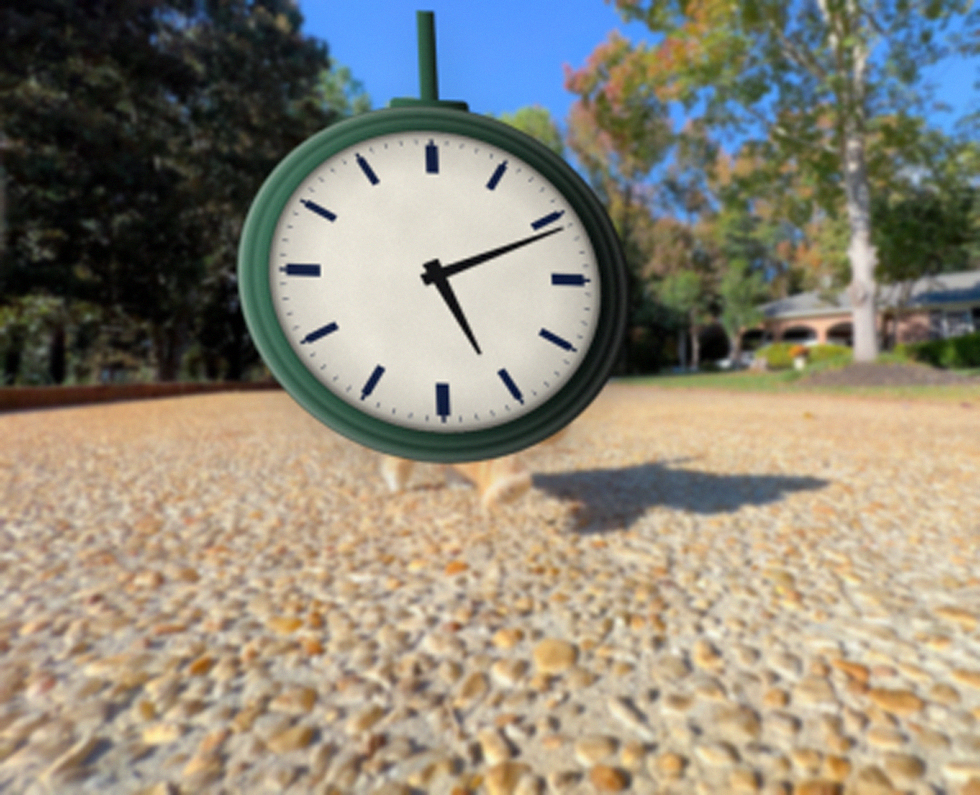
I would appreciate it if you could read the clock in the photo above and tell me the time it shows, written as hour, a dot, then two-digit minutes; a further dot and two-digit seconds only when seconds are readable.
5.11
